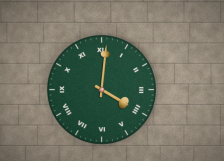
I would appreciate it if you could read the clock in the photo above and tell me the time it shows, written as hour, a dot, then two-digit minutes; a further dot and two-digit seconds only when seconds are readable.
4.01
